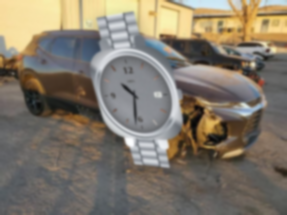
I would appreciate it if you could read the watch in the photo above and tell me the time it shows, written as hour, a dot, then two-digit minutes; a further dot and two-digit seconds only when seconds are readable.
10.32
